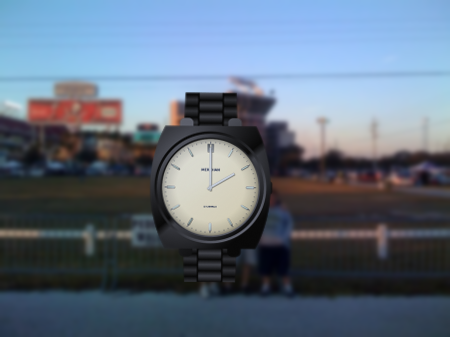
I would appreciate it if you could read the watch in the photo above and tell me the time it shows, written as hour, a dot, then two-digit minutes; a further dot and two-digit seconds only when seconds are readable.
2.00
